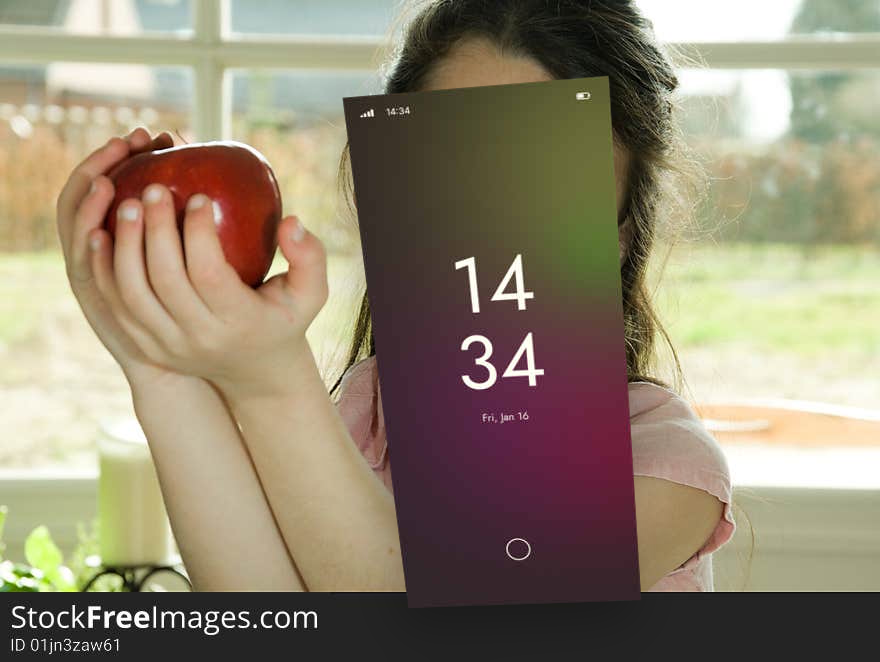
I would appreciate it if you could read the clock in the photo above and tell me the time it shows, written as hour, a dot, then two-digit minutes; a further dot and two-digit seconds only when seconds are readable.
14.34
